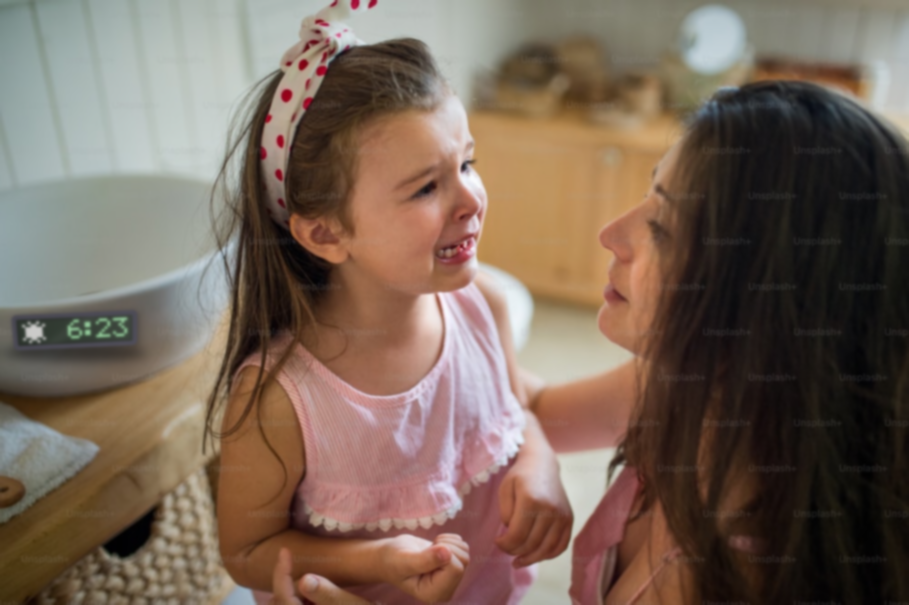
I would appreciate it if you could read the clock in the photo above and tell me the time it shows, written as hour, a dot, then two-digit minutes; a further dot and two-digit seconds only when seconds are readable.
6.23
